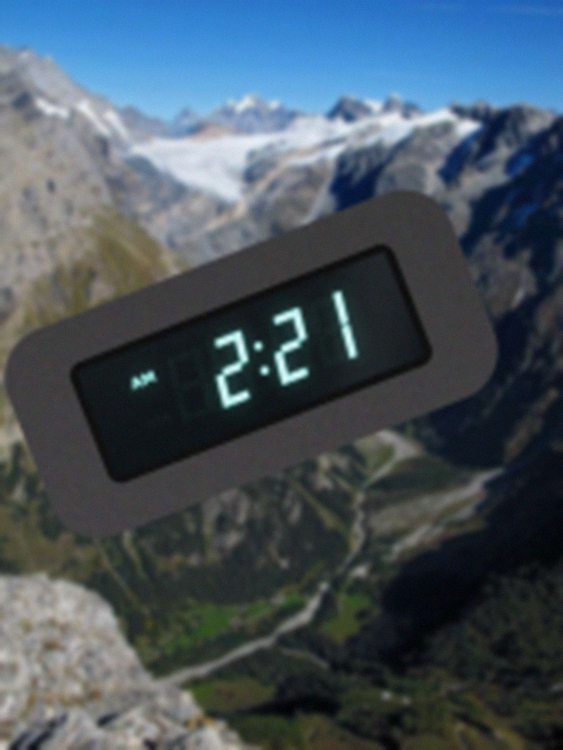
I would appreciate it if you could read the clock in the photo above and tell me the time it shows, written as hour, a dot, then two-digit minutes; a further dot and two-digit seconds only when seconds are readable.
2.21
